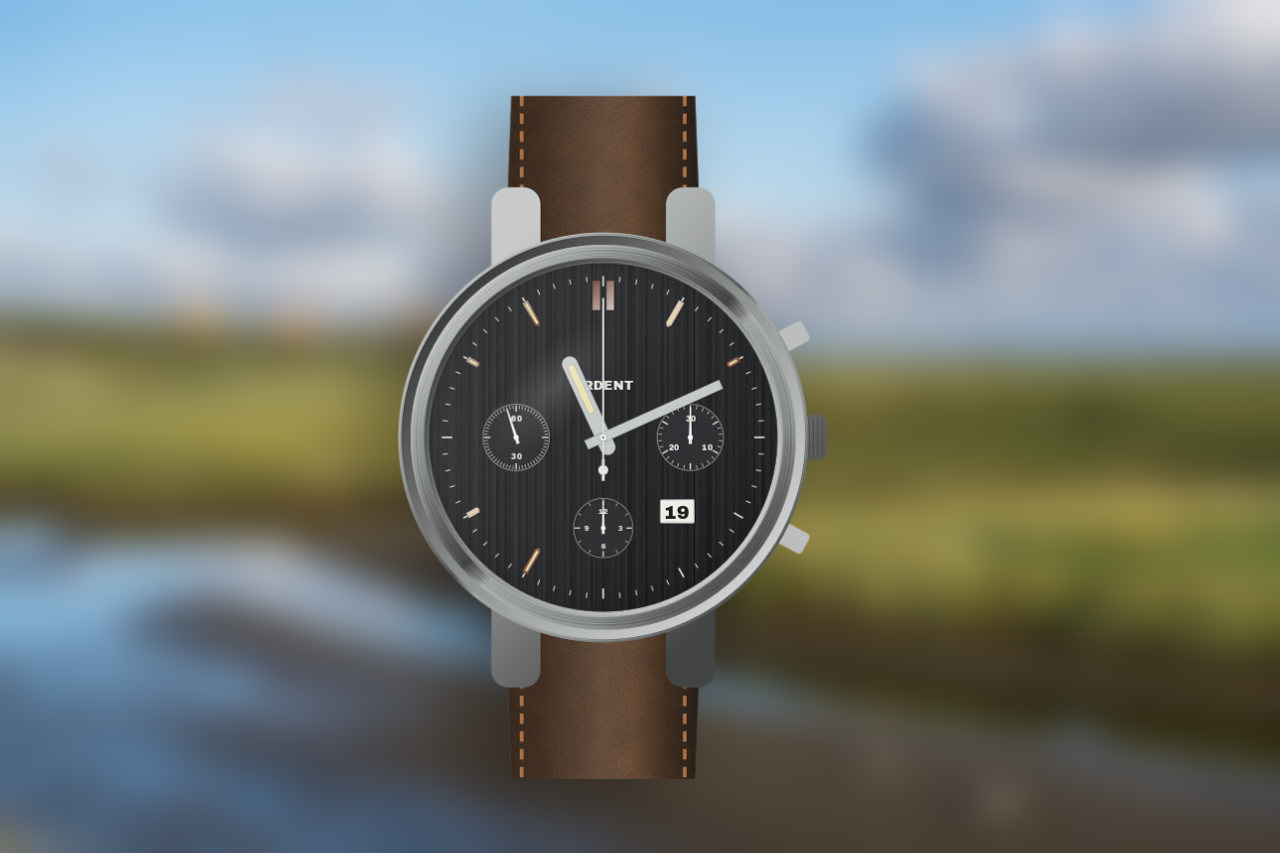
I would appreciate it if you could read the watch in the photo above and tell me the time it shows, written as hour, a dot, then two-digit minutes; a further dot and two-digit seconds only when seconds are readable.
11.10.57
